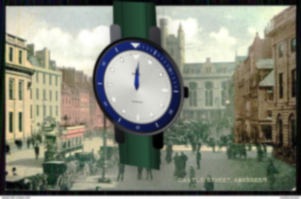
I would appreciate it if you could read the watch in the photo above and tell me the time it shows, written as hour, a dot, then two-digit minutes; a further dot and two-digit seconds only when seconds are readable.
12.01
